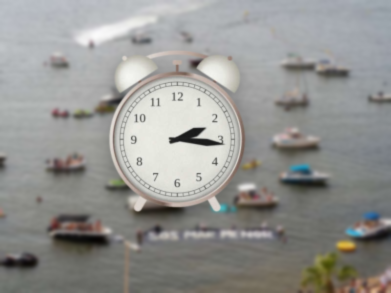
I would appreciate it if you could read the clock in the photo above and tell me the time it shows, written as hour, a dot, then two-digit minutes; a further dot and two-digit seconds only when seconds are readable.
2.16
